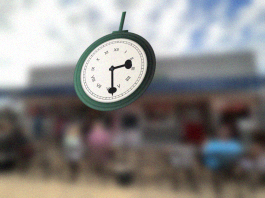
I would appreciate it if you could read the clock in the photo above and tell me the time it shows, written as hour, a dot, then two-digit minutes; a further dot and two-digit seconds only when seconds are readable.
2.28
